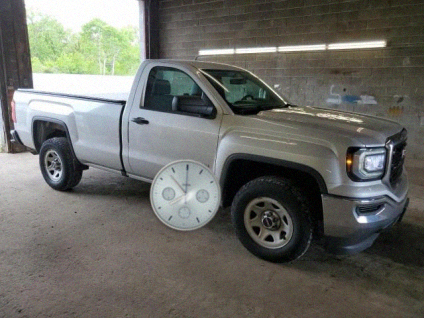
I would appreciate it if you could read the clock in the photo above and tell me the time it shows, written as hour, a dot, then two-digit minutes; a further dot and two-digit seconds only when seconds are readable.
7.53
